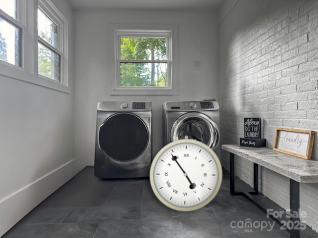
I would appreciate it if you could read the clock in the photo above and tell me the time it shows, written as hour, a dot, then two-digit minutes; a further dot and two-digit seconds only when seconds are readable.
4.54
